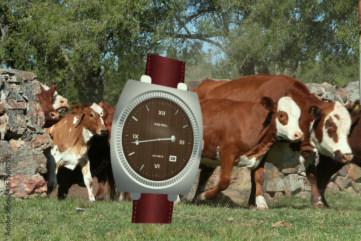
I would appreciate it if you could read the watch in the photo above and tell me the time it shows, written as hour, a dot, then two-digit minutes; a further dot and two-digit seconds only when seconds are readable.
2.43
